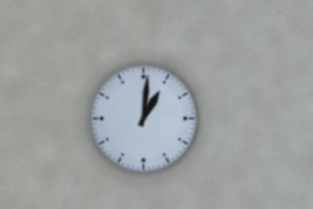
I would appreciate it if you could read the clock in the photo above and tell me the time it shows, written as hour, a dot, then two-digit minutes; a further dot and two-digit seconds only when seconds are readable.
1.01
